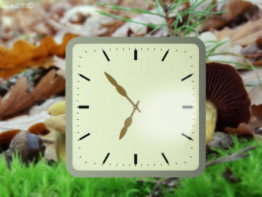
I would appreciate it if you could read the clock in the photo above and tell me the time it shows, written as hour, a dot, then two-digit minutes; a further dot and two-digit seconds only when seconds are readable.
6.53
